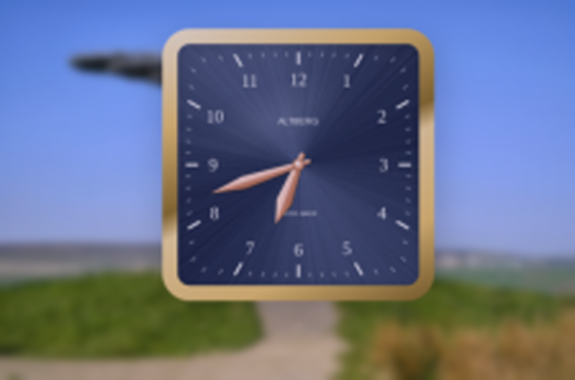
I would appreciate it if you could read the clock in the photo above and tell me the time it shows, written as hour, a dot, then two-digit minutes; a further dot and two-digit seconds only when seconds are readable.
6.42
